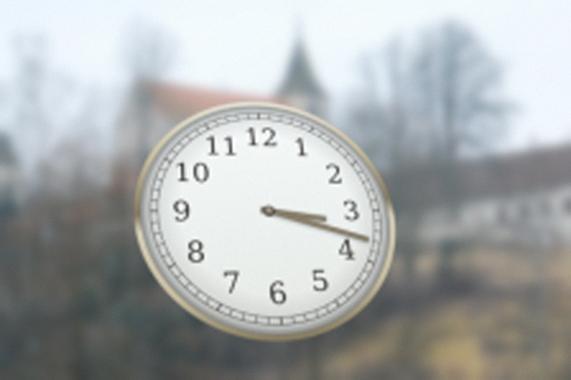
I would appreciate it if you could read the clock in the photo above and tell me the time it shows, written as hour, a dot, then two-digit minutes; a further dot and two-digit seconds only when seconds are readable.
3.18
